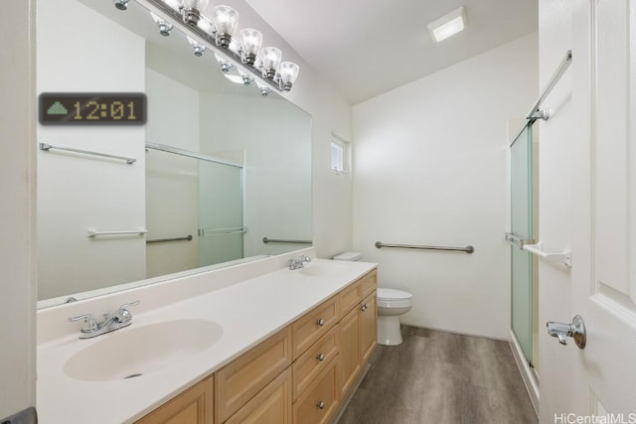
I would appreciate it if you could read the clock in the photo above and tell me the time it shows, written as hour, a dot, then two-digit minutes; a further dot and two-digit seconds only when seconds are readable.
12.01
